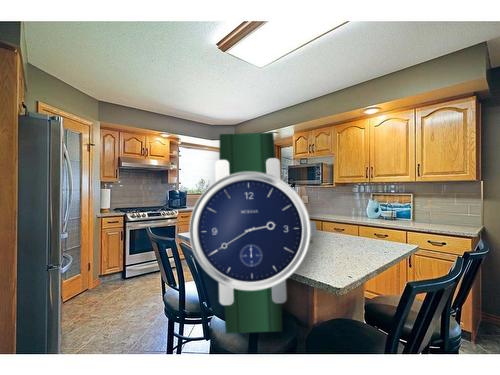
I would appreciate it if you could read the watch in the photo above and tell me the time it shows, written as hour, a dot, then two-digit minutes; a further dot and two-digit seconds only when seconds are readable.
2.40
